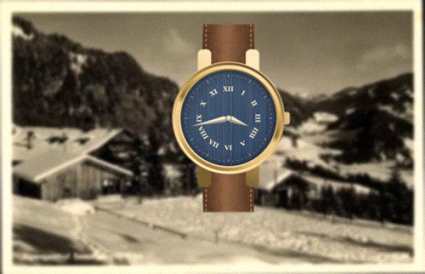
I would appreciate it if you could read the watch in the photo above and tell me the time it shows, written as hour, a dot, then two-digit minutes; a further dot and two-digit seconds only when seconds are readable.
3.43
